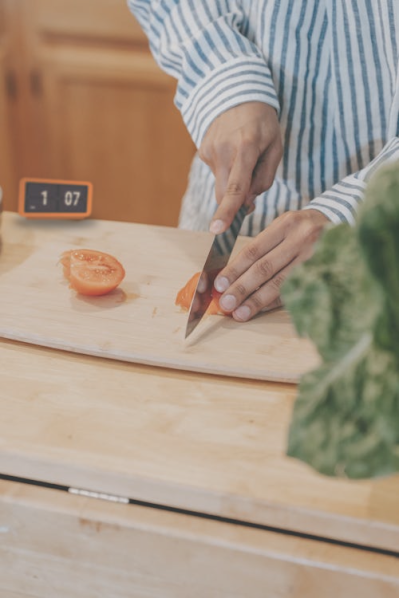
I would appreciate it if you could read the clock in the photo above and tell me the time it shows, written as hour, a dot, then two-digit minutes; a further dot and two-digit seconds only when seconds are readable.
1.07
